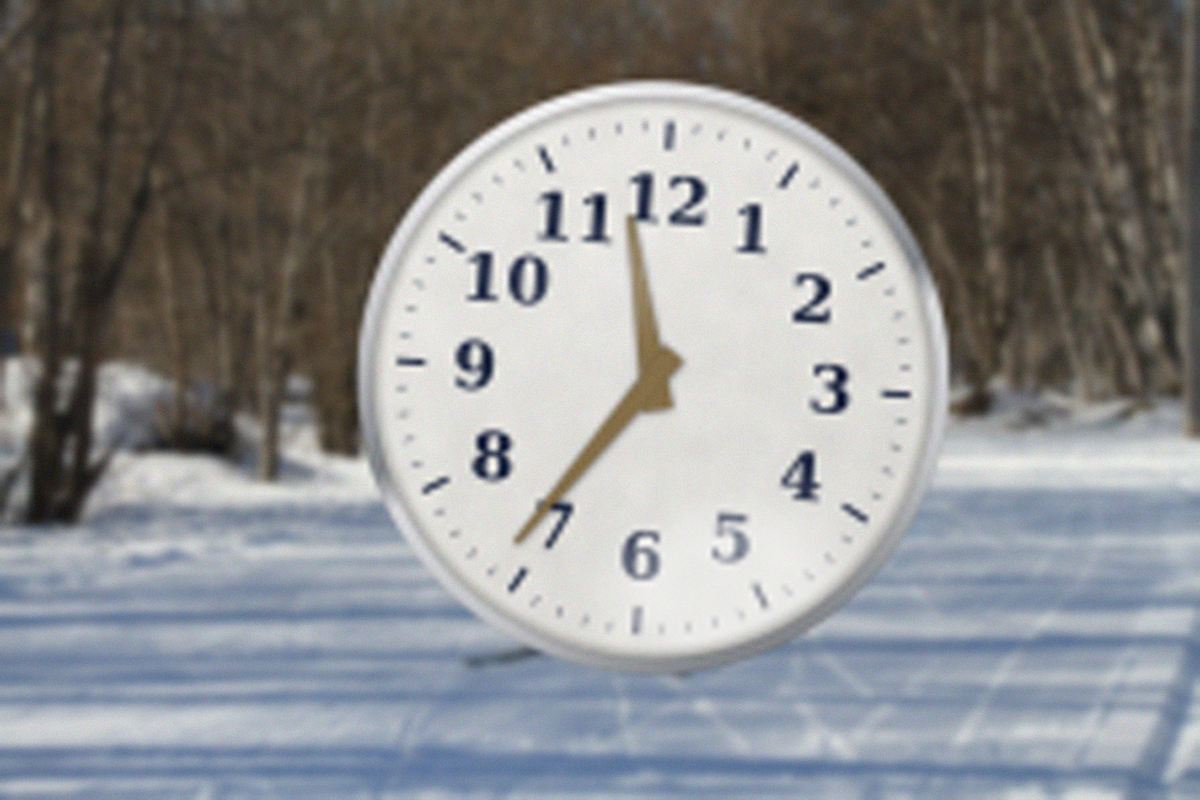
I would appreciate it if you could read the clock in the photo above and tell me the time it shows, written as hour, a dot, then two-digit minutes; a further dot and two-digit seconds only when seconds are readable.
11.36
